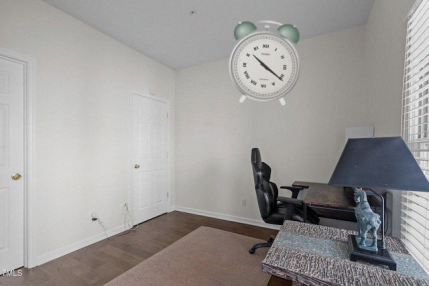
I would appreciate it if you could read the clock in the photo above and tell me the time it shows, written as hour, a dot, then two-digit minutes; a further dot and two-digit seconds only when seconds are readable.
10.21
